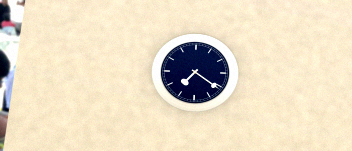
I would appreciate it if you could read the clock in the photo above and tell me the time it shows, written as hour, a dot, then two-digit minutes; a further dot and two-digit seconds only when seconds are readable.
7.21
